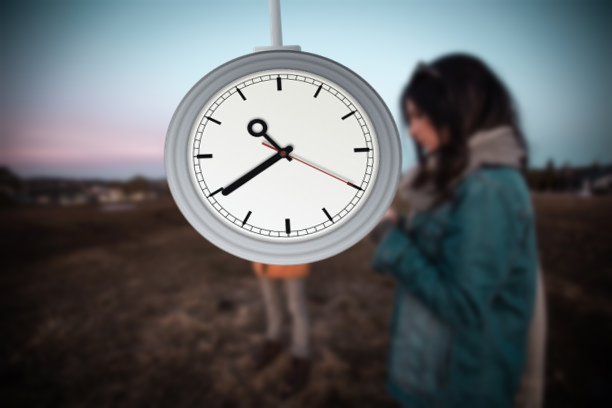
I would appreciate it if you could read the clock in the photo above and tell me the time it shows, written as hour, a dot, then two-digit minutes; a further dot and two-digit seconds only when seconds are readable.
10.39.20
